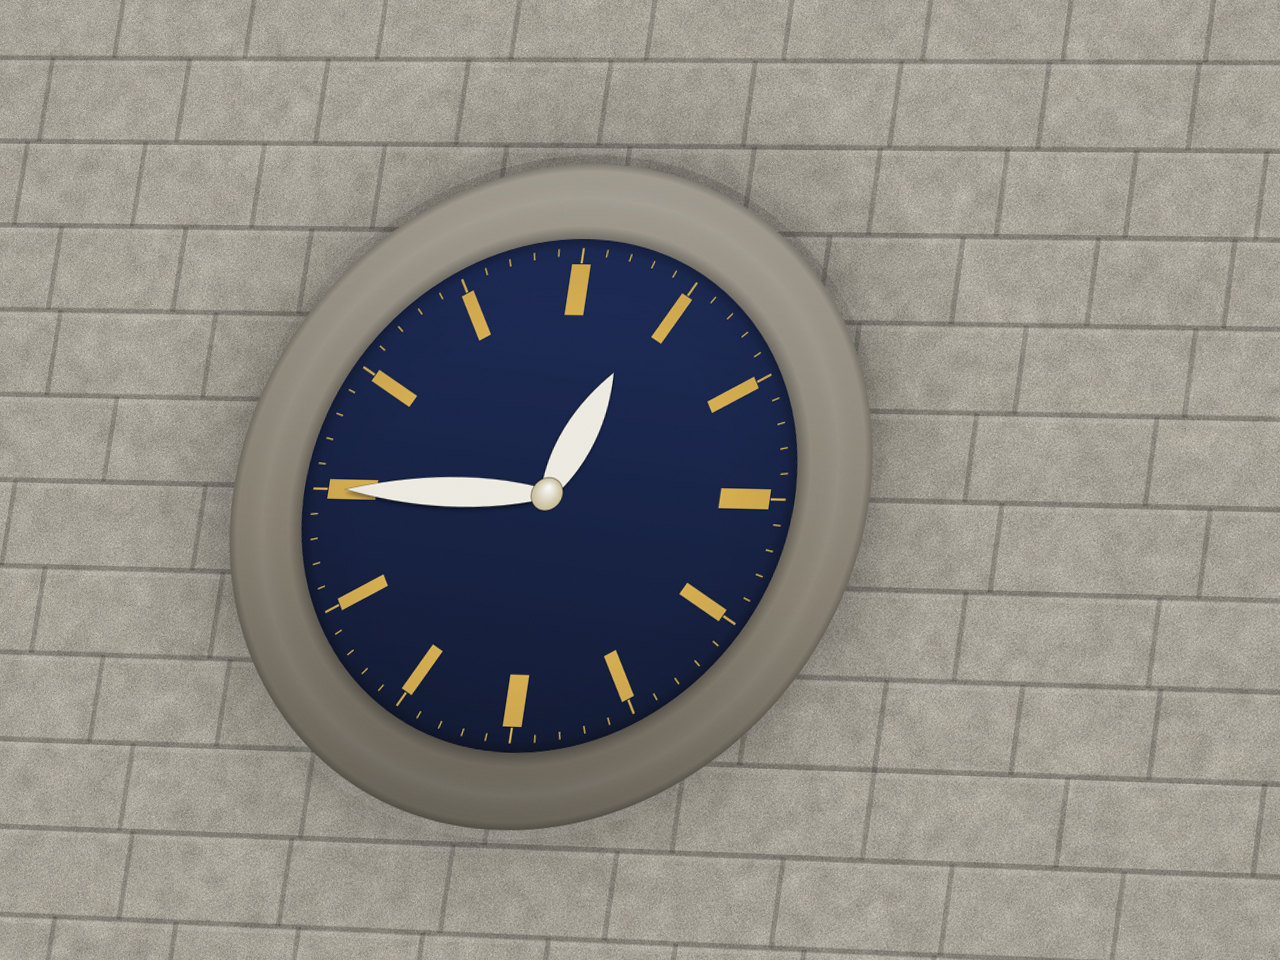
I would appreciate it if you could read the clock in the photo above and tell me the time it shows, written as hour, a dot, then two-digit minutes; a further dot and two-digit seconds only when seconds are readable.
12.45
